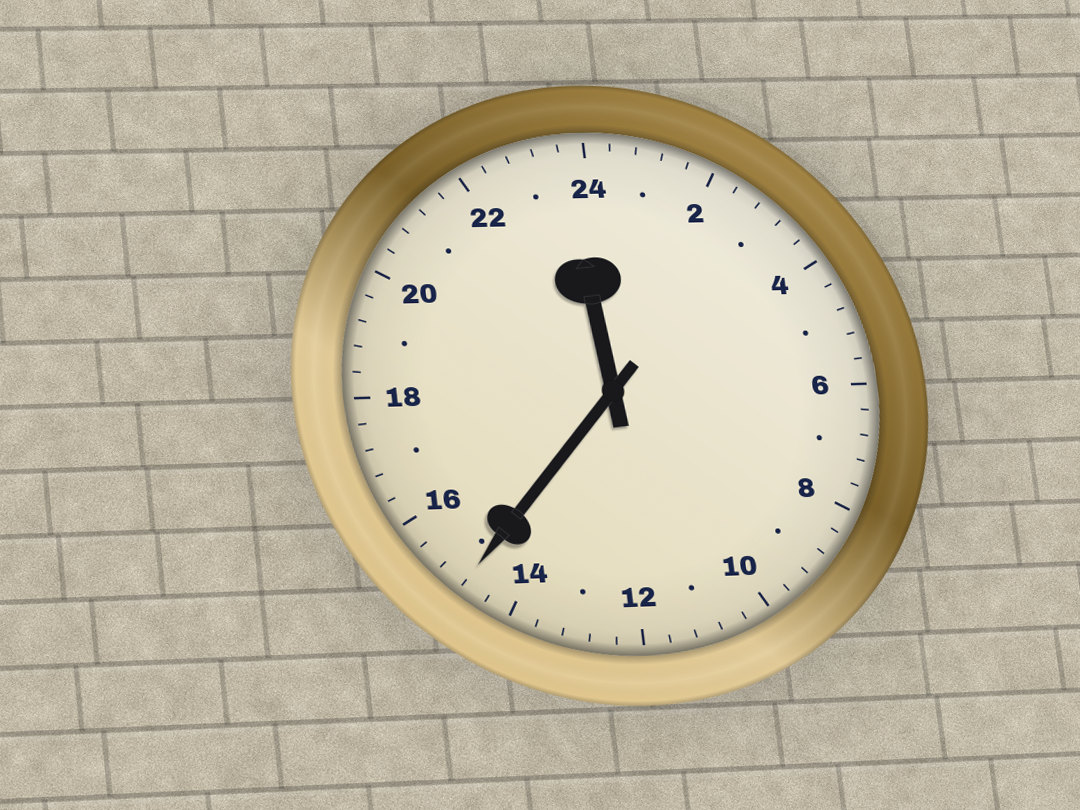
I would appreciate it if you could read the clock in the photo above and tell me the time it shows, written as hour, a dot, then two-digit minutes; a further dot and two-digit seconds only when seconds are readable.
23.37
